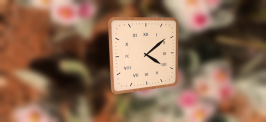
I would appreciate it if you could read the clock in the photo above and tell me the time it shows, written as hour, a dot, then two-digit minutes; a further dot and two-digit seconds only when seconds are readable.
4.09
